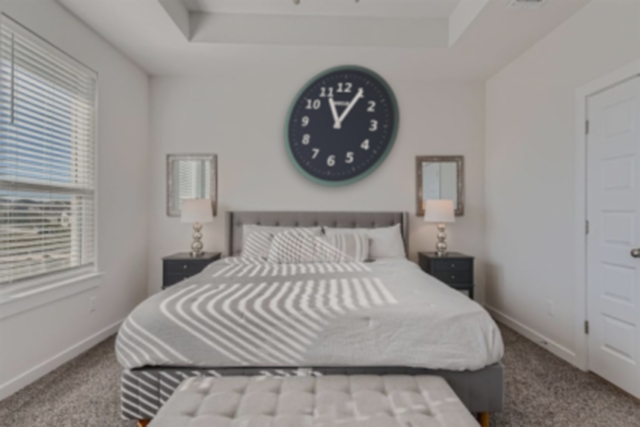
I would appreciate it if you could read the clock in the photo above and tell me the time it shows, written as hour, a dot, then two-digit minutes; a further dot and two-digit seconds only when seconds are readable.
11.05
